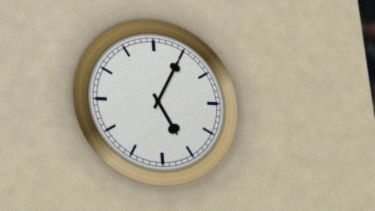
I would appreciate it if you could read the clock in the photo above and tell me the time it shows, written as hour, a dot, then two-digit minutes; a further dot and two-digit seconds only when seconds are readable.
5.05
